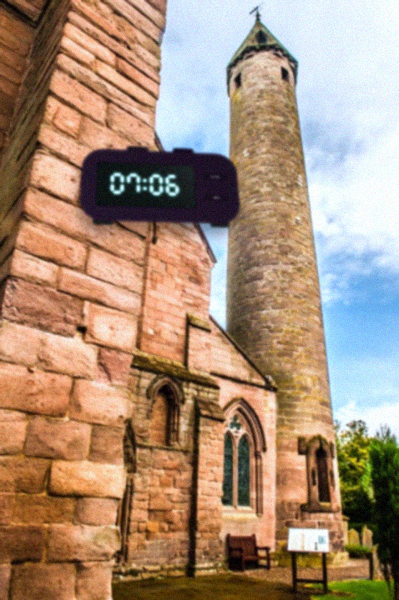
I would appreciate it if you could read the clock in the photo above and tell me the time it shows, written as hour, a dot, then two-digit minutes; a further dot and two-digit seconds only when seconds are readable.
7.06
